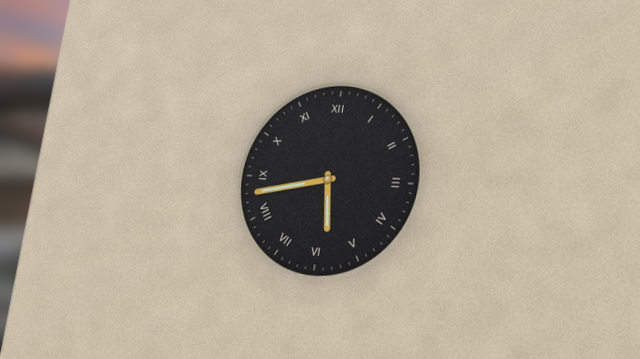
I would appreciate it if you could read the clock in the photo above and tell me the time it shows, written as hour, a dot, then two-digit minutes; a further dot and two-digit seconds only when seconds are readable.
5.43
